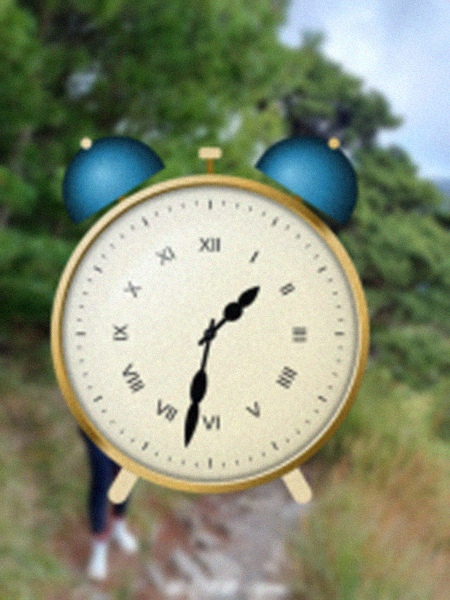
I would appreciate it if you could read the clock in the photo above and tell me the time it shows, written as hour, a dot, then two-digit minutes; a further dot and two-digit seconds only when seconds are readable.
1.32
